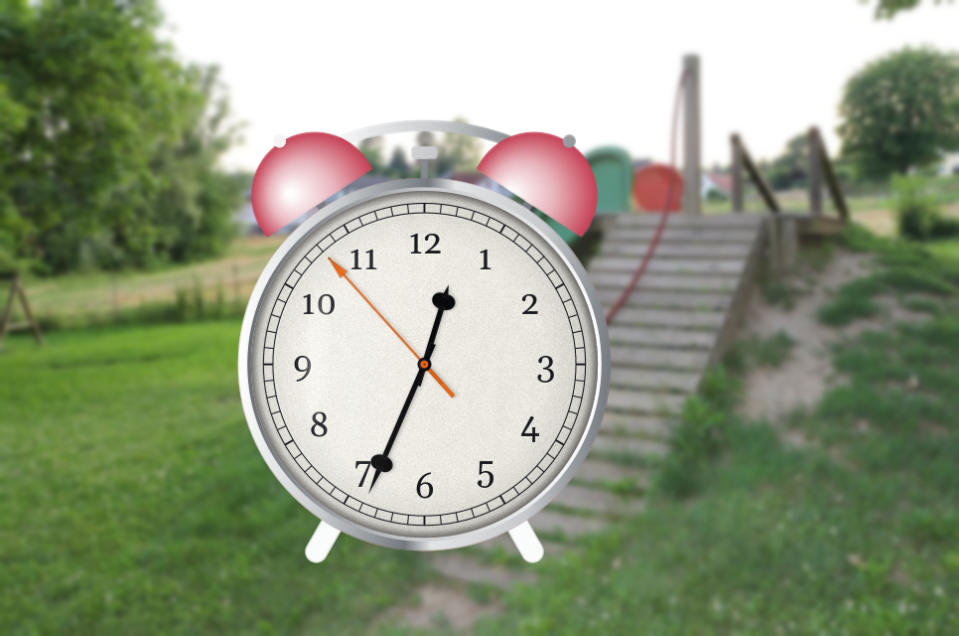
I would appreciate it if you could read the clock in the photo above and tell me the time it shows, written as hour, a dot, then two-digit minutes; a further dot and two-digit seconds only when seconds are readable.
12.33.53
